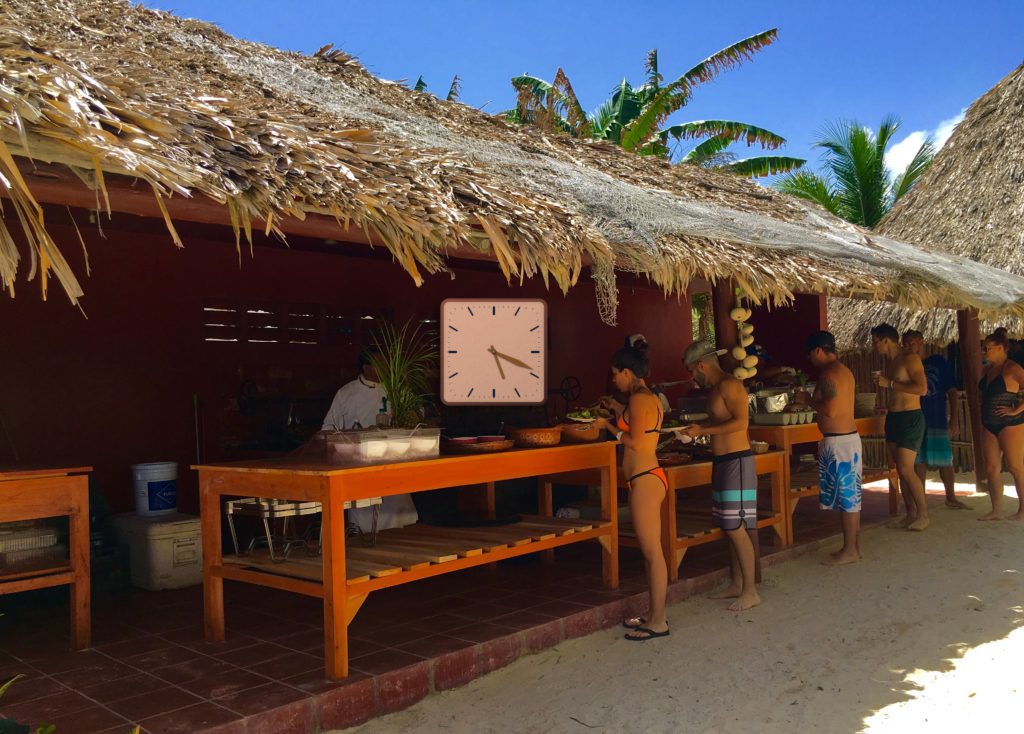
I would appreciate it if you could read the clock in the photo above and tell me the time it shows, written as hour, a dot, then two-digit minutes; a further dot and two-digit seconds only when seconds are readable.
5.19
